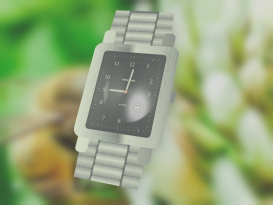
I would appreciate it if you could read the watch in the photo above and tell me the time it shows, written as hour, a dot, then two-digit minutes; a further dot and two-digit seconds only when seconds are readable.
9.01
